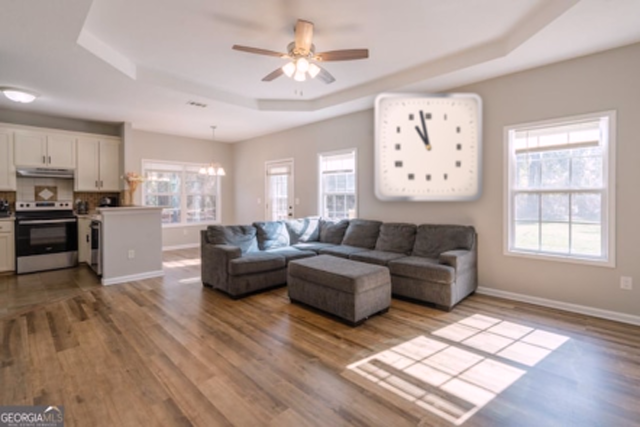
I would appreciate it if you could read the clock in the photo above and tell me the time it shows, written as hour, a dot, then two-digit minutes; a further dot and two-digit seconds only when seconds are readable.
10.58
